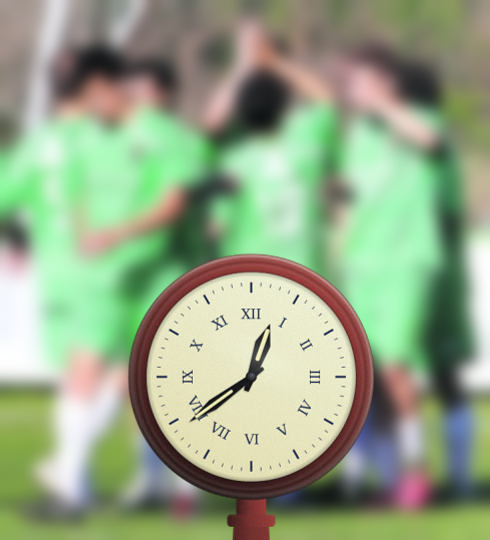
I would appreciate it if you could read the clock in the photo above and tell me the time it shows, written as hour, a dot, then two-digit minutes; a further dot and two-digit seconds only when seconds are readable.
12.39
